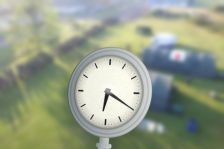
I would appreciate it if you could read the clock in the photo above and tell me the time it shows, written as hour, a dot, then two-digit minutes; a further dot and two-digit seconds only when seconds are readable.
6.20
